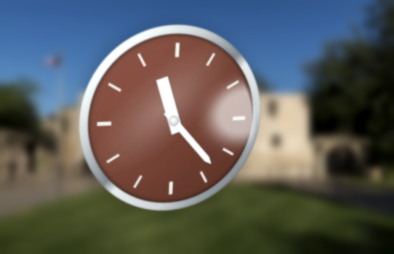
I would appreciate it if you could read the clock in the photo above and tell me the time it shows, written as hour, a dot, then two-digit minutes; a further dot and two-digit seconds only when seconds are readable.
11.23
